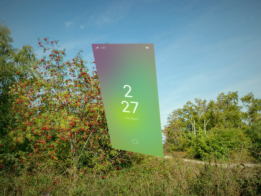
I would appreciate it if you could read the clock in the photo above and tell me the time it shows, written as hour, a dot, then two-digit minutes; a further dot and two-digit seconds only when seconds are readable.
2.27
